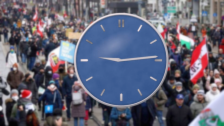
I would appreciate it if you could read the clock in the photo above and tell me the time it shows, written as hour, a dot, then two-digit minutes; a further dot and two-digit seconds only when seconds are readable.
9.14
